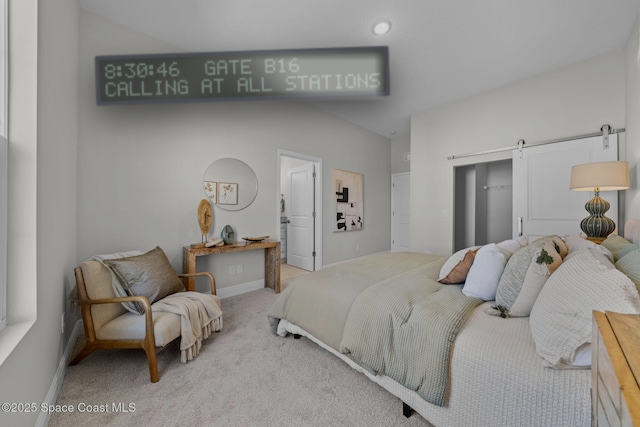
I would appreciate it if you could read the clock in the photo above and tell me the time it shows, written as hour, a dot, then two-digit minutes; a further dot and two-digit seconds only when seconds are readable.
8.30.46
